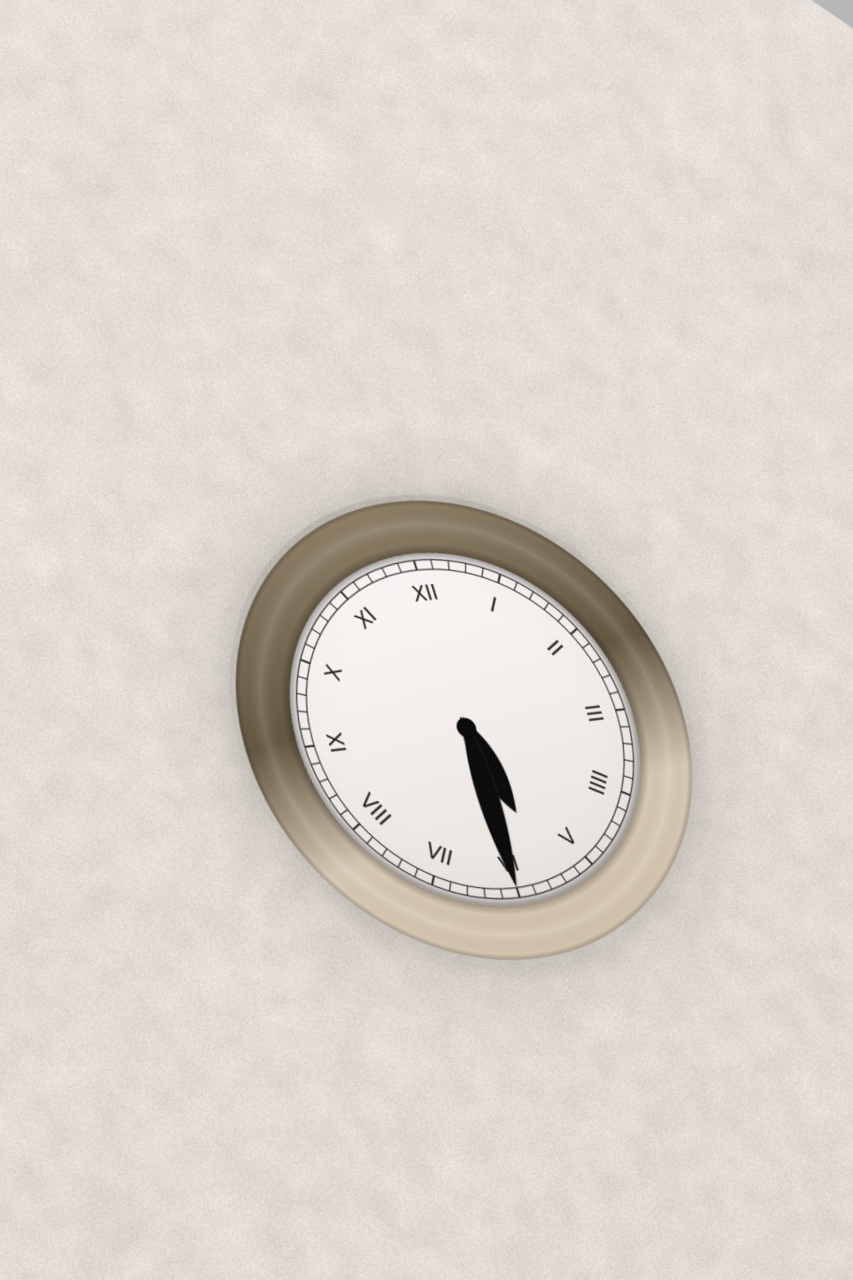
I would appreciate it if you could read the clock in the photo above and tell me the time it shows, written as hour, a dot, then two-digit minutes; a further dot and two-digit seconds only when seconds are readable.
5.30
